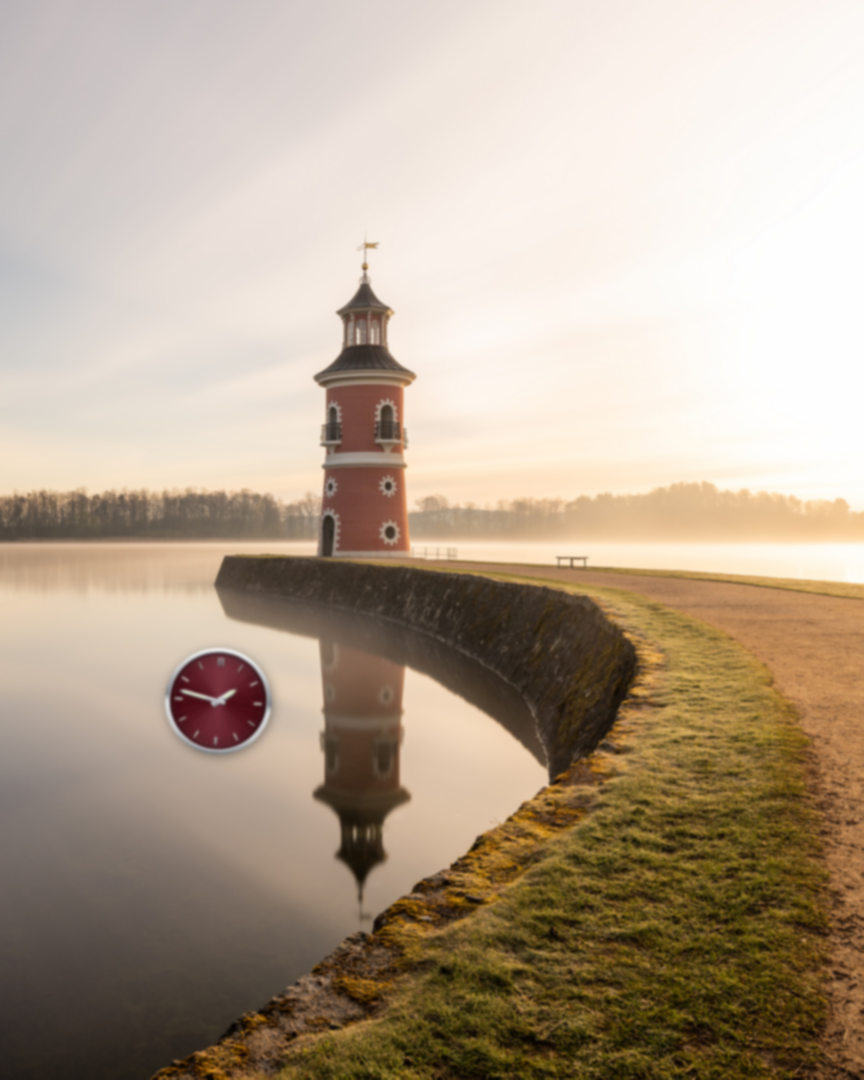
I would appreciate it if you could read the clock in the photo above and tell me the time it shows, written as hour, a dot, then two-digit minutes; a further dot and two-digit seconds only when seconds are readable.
1.47
